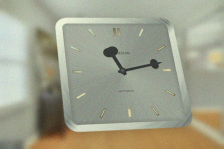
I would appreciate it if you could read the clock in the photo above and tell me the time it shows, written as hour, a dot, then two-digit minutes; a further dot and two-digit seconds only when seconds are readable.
11.13
